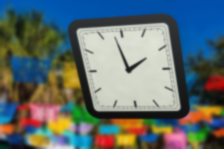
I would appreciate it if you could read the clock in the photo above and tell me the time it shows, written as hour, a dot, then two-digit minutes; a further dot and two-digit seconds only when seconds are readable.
1.58
